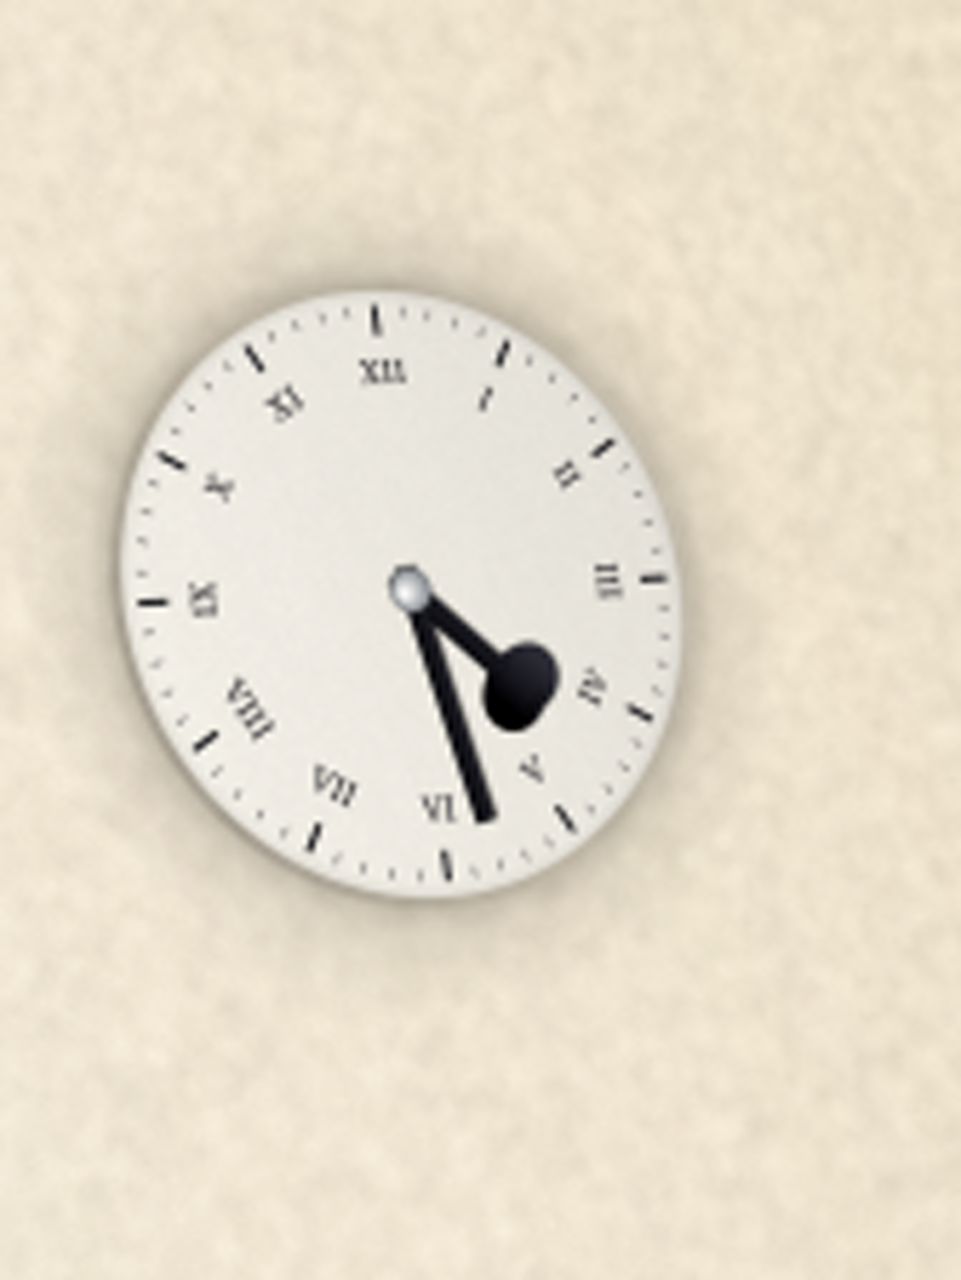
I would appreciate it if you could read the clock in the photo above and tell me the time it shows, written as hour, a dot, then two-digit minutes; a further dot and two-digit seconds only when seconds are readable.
4.28
